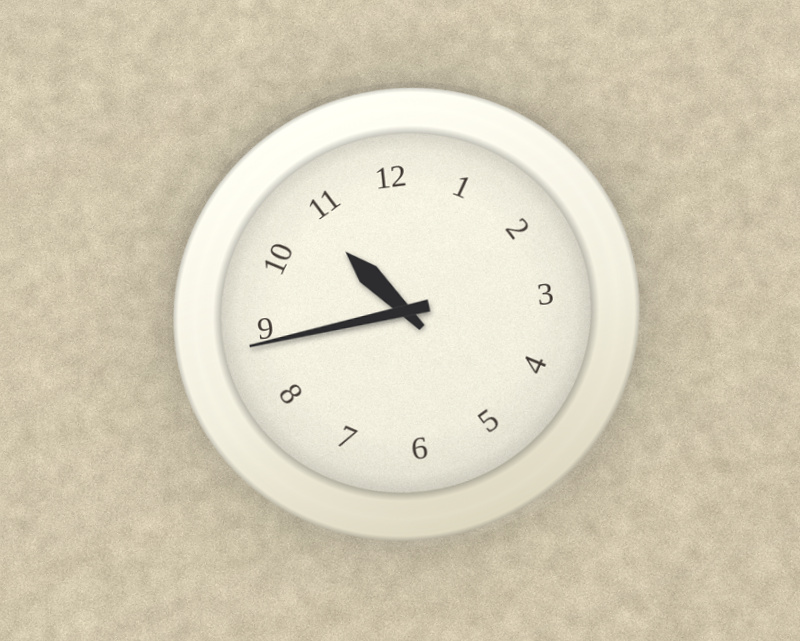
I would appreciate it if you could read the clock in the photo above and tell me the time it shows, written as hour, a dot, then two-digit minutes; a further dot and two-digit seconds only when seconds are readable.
10.44
